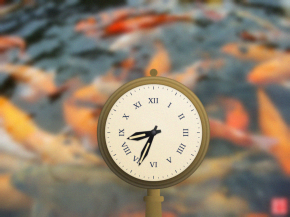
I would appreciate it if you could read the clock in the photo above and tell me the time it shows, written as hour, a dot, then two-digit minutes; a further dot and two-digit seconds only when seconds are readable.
8.34
